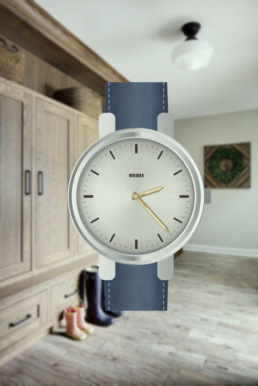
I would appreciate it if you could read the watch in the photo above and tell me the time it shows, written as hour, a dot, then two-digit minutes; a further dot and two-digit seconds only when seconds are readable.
2.23
